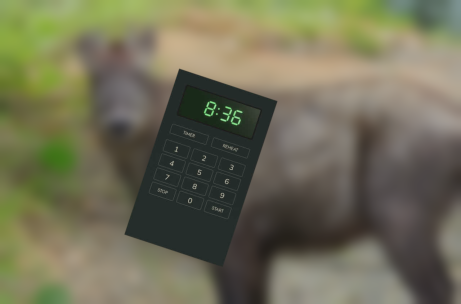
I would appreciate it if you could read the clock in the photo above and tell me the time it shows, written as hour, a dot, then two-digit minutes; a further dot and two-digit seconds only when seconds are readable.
8.36
